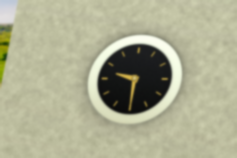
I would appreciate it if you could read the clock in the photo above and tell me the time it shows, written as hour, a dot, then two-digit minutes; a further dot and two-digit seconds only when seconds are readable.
9.30
